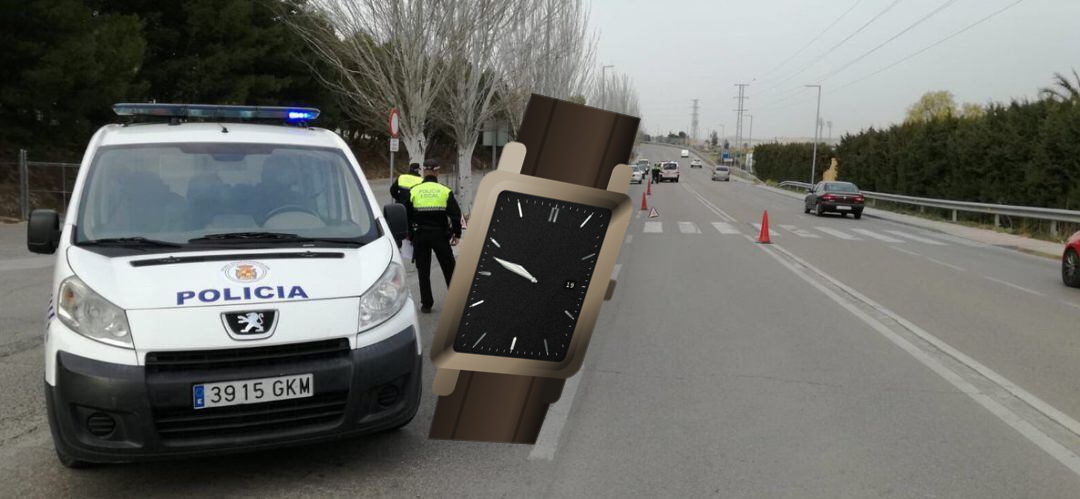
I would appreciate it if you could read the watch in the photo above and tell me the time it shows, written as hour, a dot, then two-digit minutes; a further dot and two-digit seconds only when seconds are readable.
9.48
